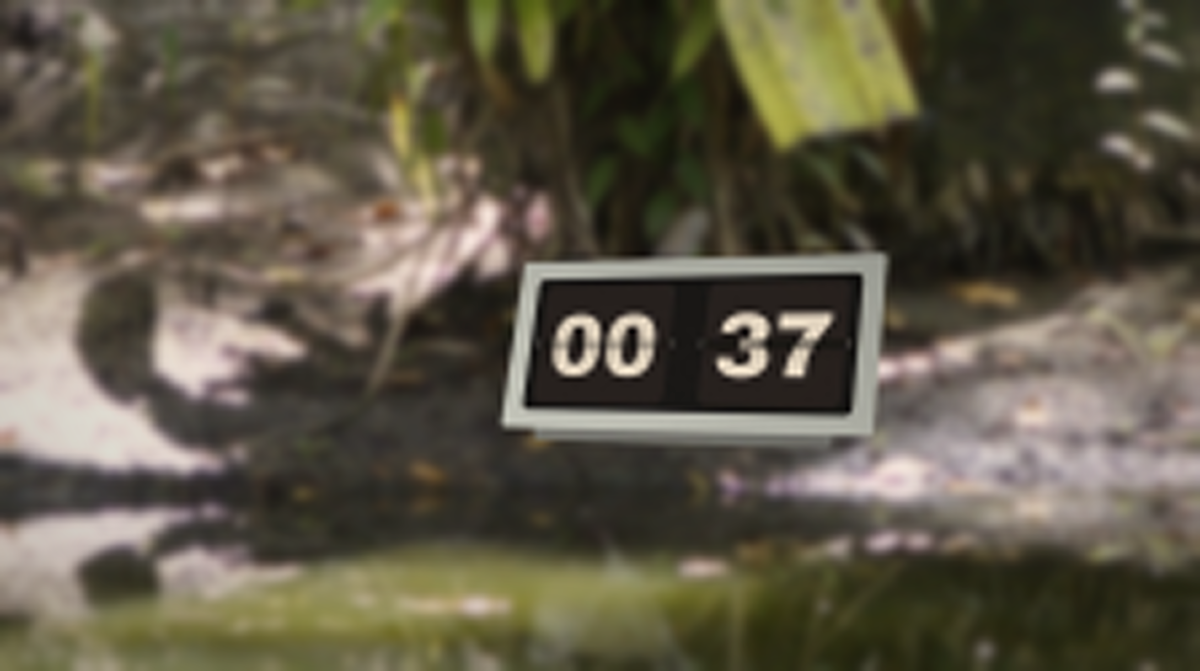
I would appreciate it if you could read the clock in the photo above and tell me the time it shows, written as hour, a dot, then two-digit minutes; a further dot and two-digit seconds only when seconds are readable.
0.37
